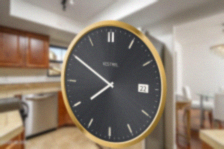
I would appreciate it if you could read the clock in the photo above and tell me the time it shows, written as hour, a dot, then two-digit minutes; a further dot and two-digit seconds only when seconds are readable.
7.50
